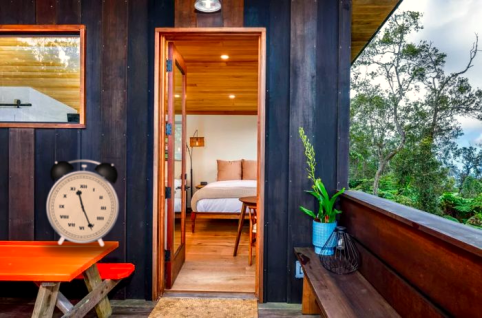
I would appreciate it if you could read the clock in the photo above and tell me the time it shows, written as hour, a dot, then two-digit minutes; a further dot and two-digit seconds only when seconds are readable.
11.26
